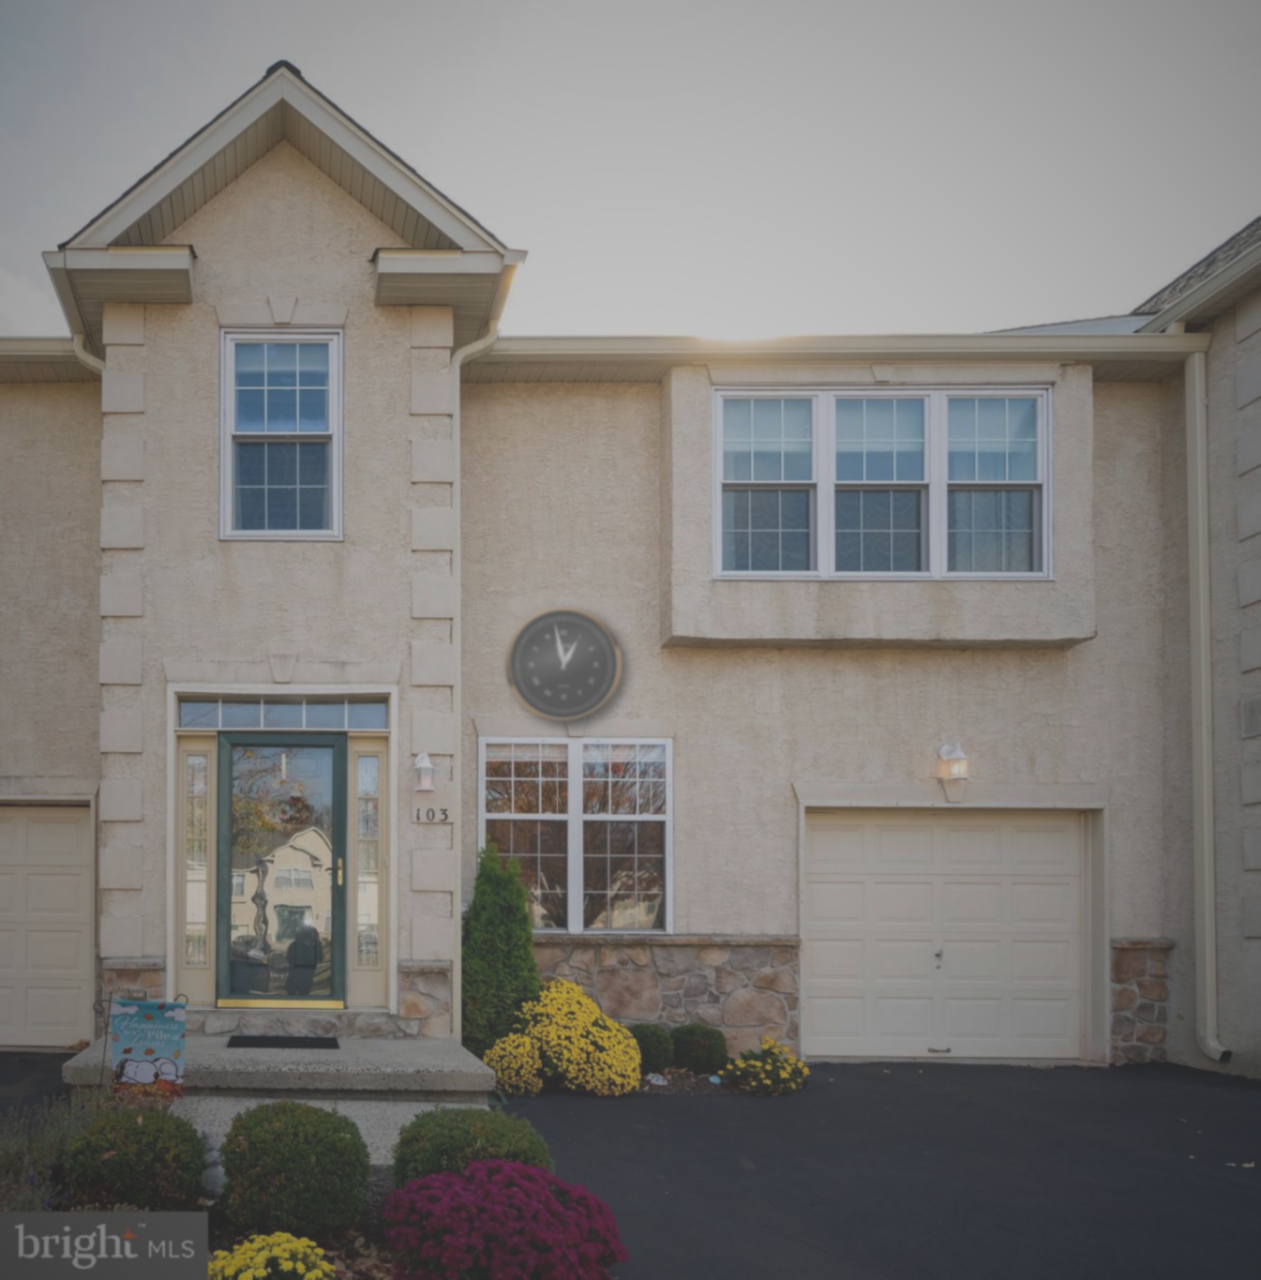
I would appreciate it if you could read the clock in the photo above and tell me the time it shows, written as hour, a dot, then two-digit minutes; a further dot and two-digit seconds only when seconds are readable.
12.58
